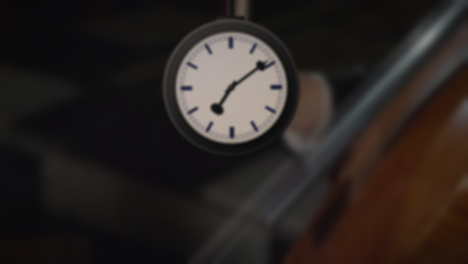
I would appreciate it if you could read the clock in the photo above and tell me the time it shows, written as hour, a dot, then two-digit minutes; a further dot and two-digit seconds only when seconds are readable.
7.09
